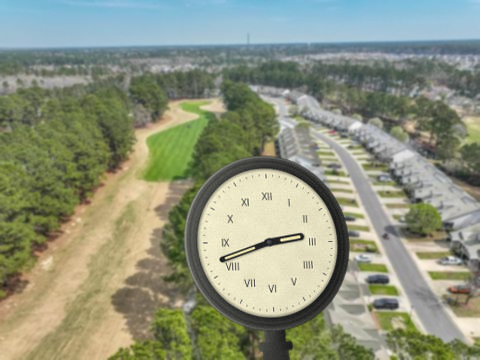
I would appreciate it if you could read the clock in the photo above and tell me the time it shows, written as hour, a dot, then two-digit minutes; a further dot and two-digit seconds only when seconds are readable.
2.42
